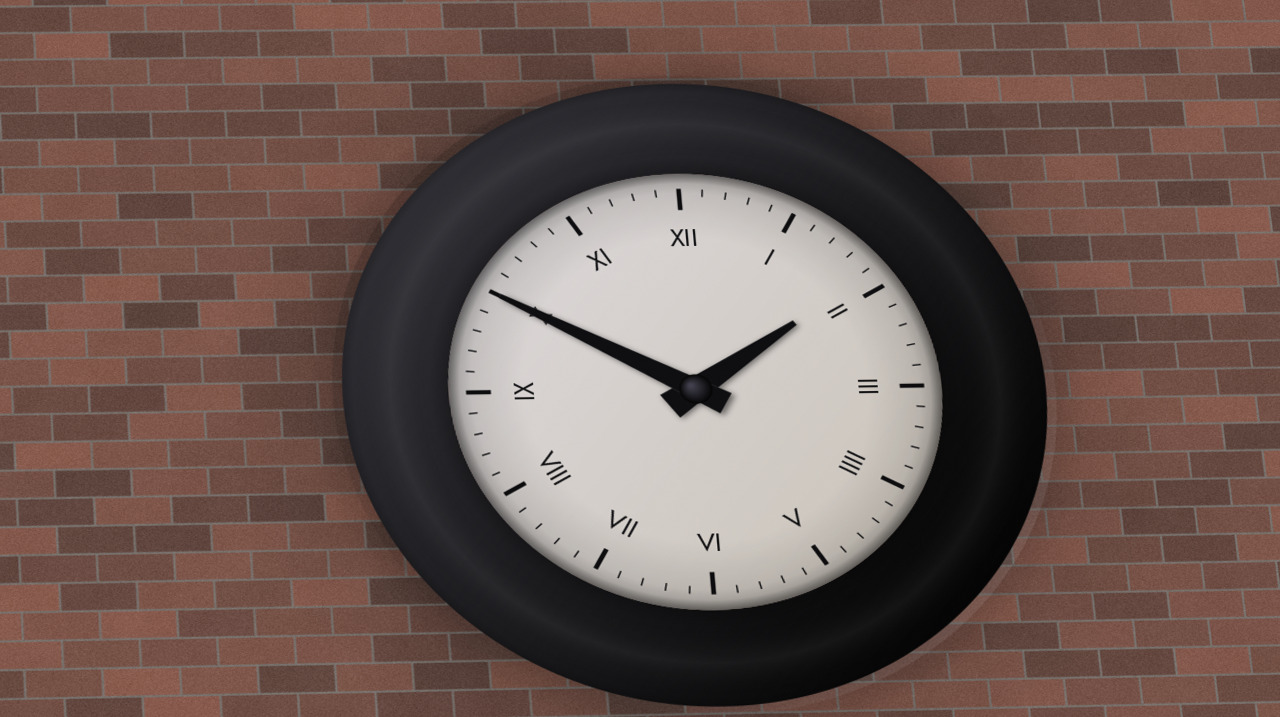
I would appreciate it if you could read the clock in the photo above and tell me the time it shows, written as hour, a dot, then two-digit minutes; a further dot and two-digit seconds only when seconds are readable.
1.50
